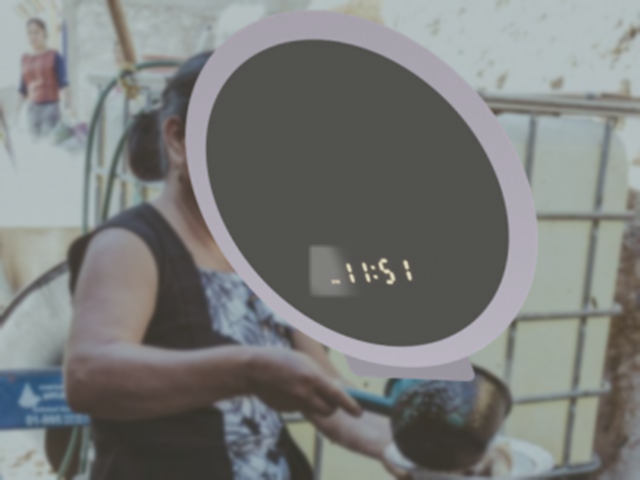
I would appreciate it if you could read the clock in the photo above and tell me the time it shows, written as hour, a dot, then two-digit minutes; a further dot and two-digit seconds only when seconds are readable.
11.51
